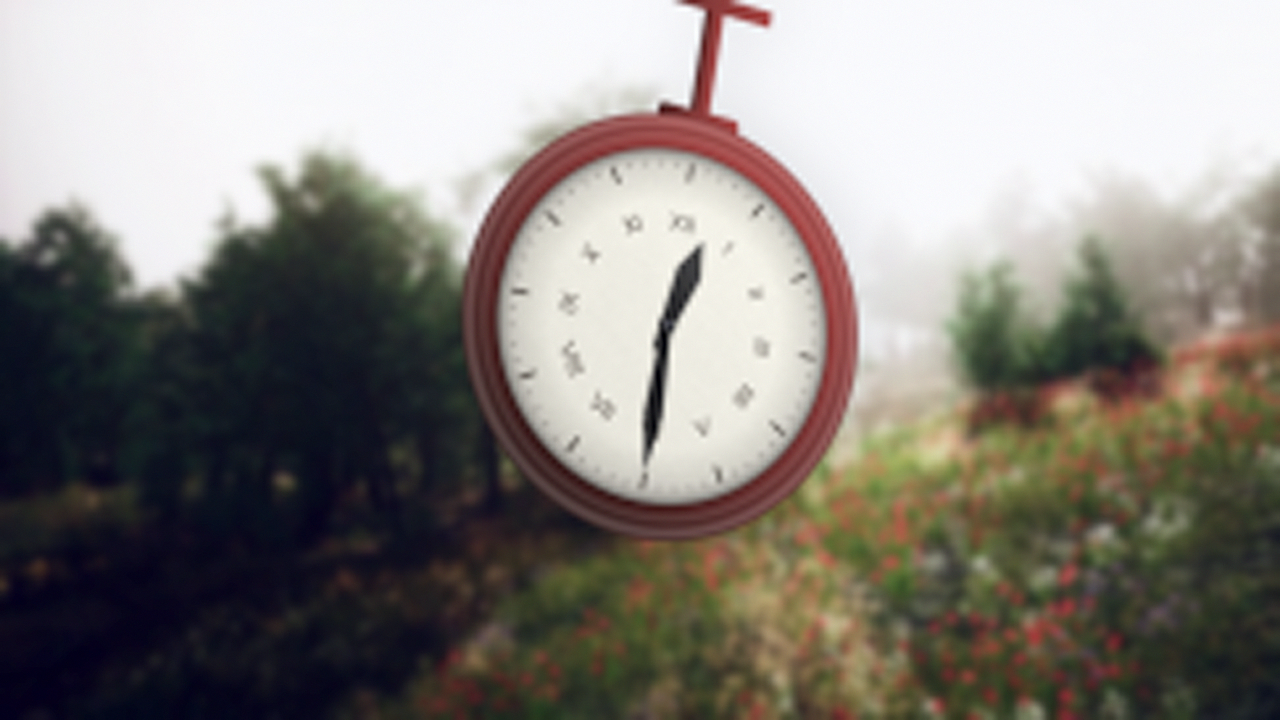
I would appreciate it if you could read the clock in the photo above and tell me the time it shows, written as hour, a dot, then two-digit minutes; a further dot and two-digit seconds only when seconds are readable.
12.30
